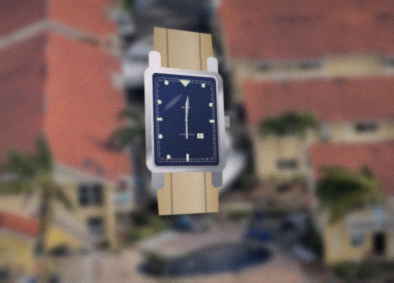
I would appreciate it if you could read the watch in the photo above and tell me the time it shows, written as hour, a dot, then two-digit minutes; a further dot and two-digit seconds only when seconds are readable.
6.01
